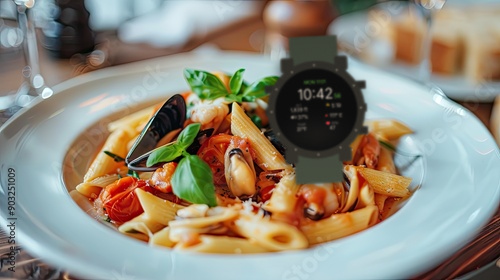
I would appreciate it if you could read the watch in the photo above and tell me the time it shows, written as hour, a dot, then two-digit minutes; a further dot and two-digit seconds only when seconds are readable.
10.42
